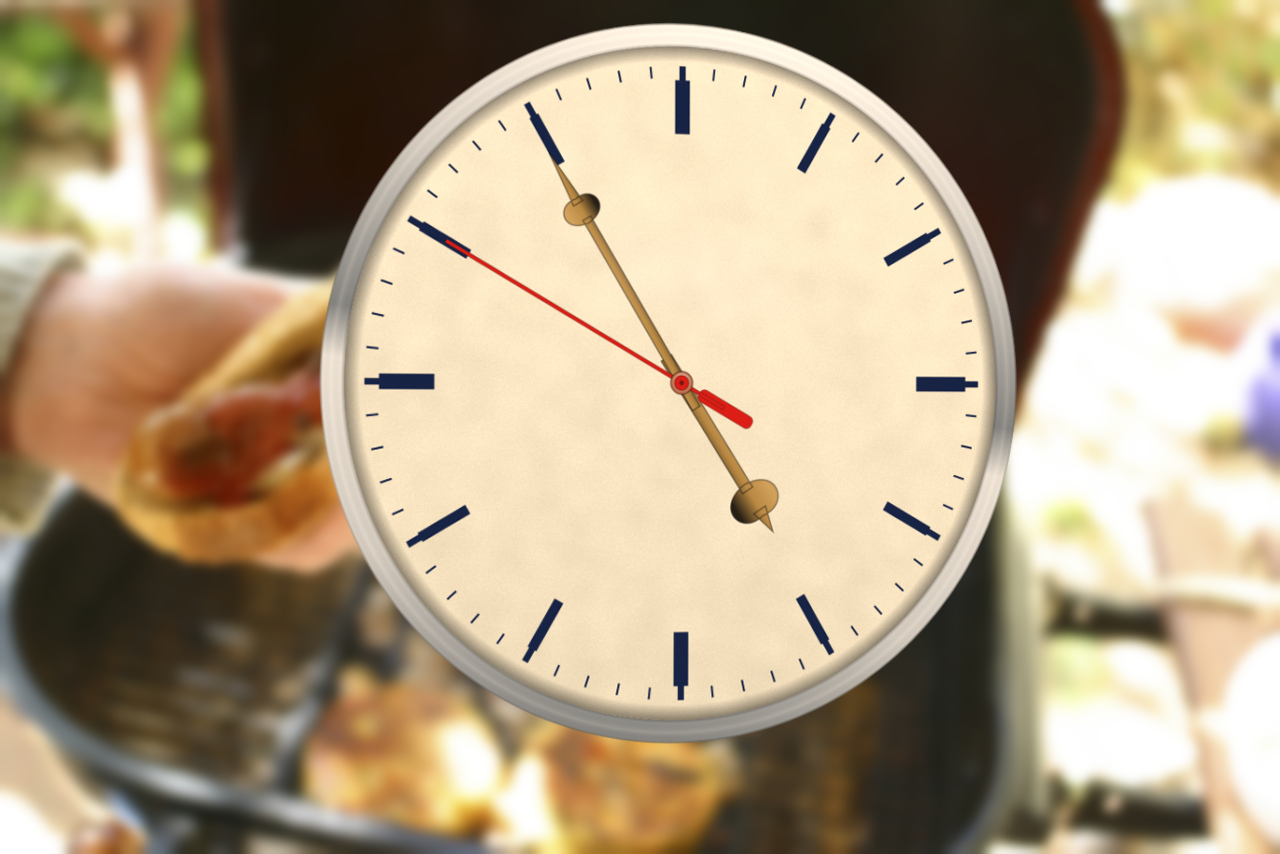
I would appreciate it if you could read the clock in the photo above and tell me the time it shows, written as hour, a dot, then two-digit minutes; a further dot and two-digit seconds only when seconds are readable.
4.54.50
